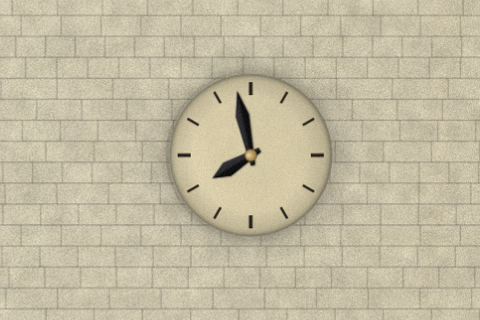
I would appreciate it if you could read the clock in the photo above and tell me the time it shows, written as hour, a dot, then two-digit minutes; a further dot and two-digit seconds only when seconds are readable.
7.58
